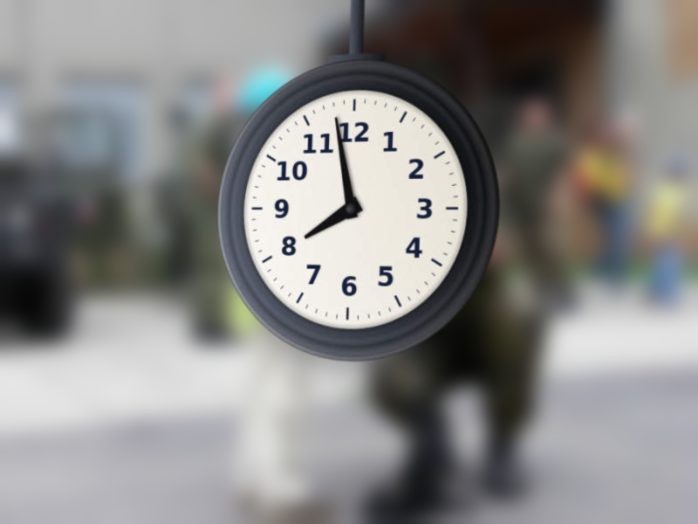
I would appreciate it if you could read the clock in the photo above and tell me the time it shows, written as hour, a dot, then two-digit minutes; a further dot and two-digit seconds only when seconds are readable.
7.58
